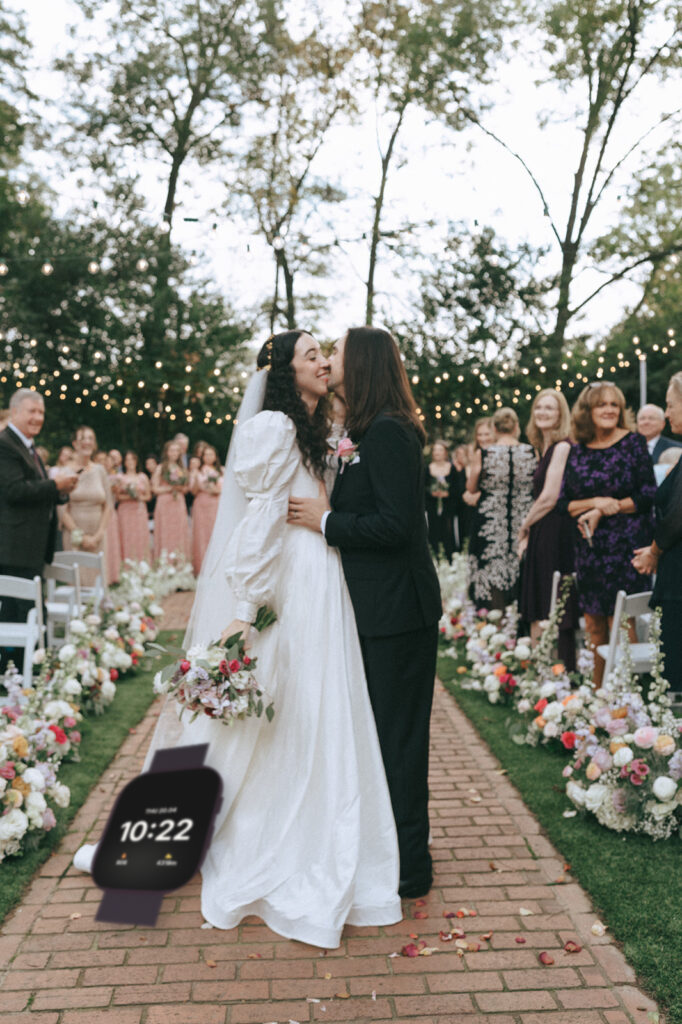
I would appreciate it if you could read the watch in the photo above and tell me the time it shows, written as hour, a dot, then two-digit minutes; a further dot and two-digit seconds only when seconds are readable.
10.22
